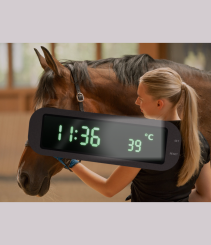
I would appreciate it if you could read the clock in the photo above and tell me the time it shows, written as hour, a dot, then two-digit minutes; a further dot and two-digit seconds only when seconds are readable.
11.36
